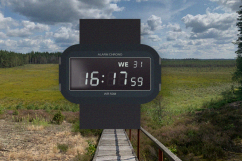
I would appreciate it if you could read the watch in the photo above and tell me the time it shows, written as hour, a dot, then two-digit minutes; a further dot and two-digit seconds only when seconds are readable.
16.17.59
